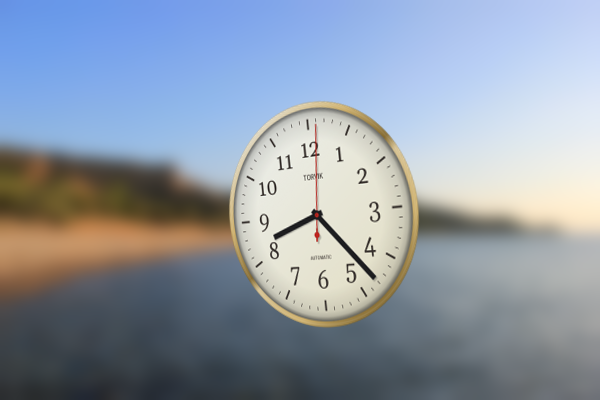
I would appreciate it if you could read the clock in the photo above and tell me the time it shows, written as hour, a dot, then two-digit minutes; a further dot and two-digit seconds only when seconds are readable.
8.23.01
